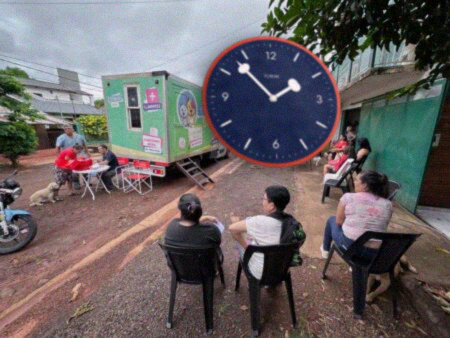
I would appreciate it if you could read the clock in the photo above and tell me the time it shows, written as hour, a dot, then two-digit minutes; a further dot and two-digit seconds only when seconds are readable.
1.53
